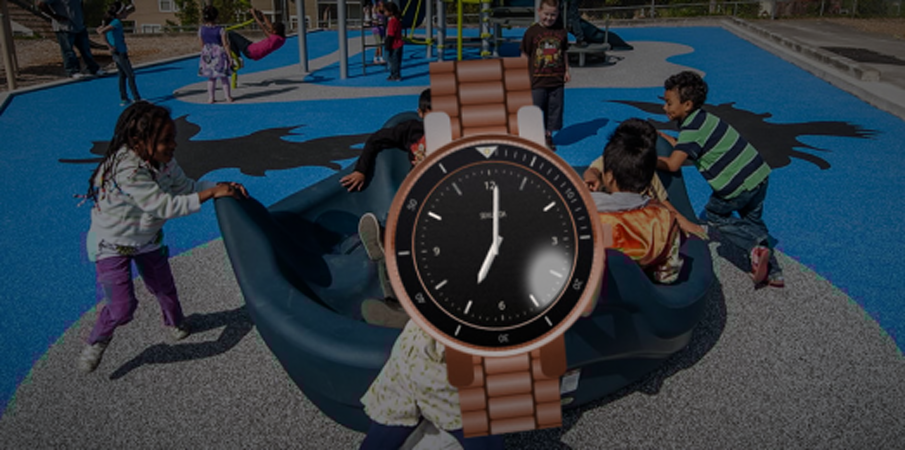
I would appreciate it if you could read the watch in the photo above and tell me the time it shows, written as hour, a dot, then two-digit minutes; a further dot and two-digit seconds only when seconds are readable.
7.01
